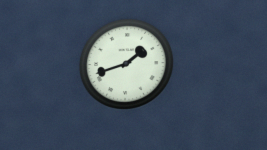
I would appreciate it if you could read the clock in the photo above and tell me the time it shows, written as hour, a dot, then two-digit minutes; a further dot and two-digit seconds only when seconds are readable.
1.42
